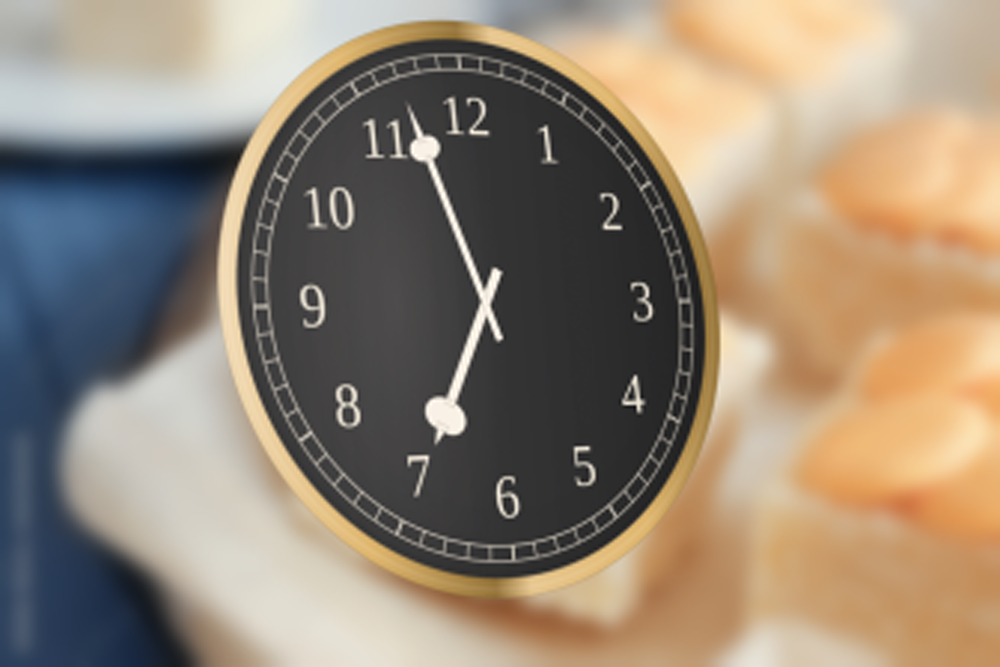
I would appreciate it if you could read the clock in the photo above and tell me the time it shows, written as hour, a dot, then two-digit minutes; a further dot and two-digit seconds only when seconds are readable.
6.57
